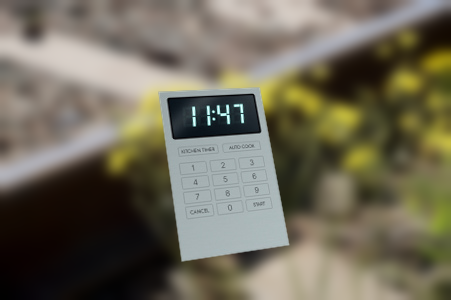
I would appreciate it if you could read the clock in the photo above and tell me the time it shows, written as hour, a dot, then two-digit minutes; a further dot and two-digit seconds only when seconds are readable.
11.47
